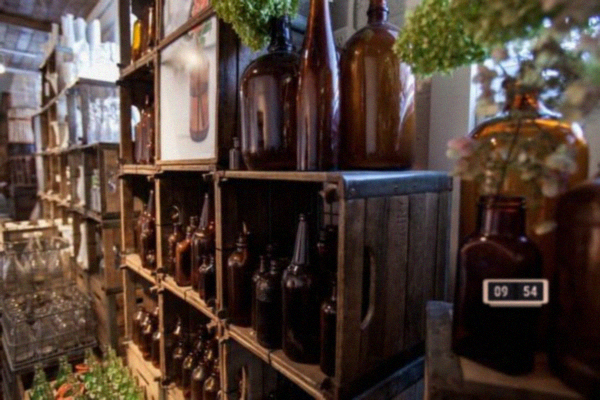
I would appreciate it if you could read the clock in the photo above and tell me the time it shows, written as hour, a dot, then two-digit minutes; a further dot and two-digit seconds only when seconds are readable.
9.54
